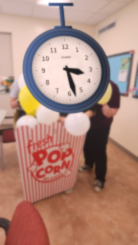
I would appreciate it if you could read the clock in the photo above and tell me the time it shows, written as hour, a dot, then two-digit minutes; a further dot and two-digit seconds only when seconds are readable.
3.28
